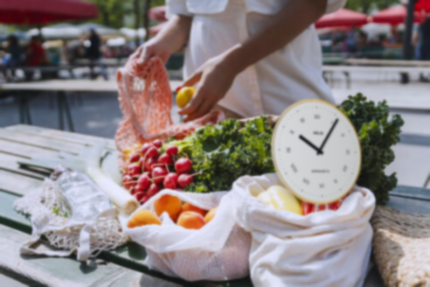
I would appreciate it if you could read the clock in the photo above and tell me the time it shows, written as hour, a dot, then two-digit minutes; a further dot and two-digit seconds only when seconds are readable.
10.06
